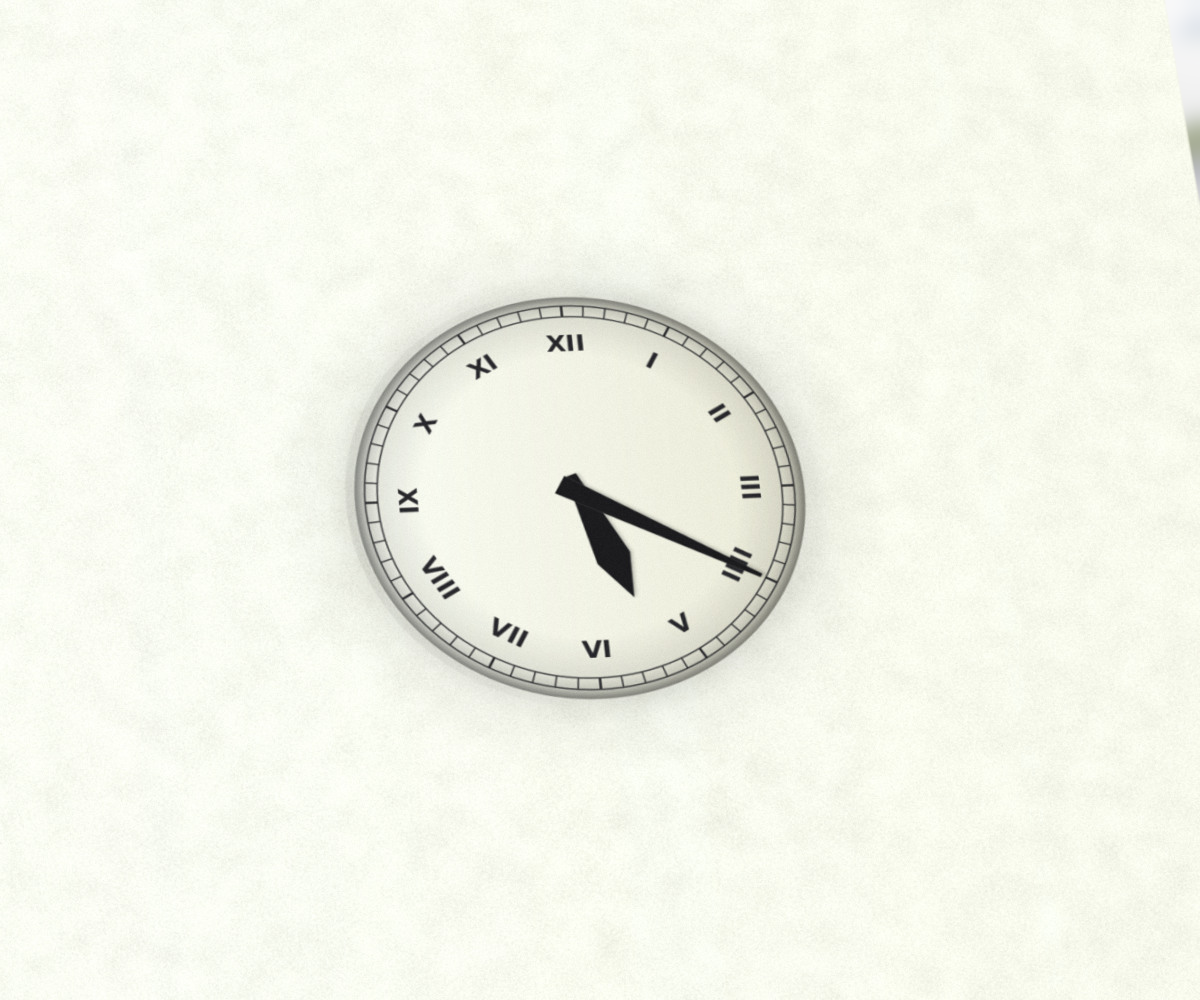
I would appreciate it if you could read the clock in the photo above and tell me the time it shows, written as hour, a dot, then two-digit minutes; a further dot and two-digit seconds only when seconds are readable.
5.20
